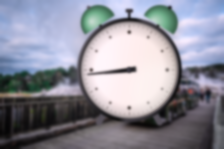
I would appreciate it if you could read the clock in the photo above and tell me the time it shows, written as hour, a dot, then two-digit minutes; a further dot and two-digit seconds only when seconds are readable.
8.44
